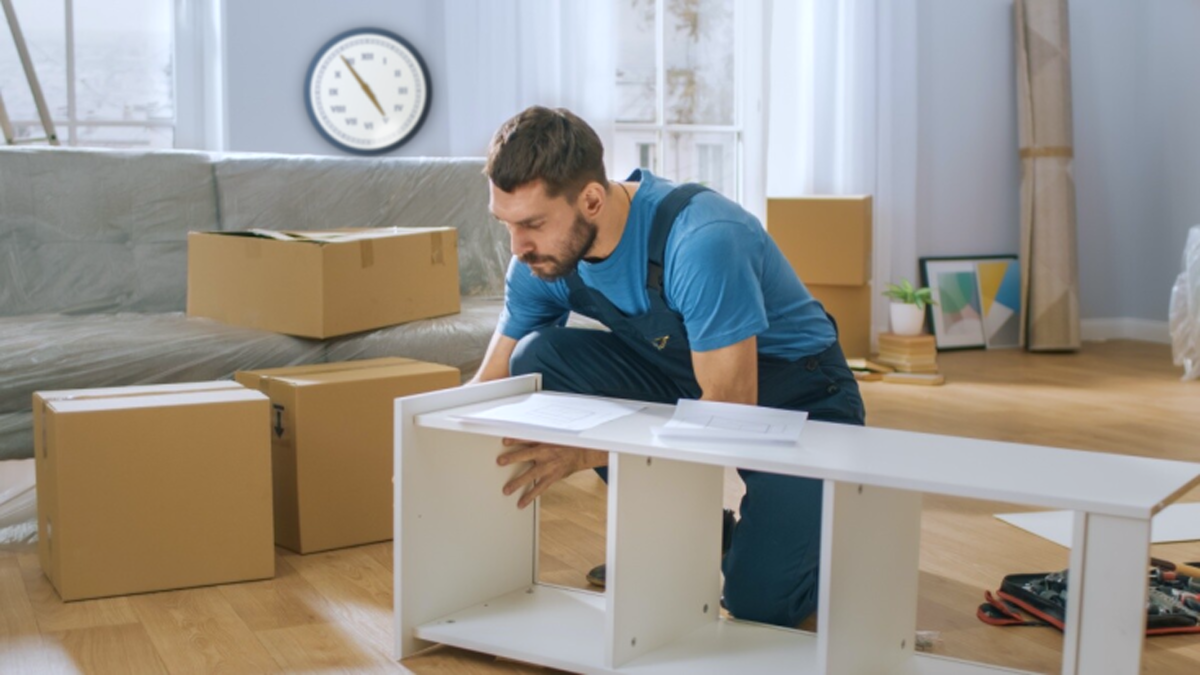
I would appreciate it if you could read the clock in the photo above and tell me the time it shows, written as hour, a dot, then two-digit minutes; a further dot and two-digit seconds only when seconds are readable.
4.54
